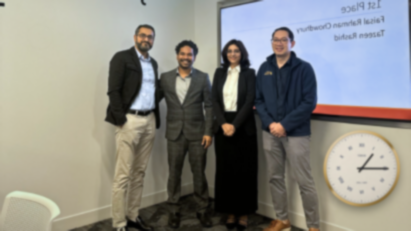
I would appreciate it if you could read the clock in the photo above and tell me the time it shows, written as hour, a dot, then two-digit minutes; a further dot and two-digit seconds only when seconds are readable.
1.15
